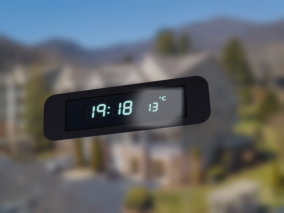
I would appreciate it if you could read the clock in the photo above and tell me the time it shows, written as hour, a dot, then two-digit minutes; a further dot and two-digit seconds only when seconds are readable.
19.18
